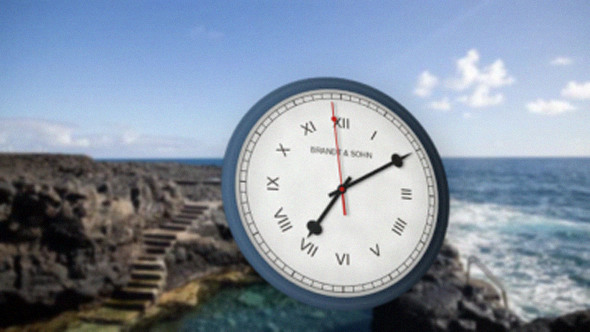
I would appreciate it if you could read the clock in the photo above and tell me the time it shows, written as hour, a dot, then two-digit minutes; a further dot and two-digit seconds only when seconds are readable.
7.09.59
